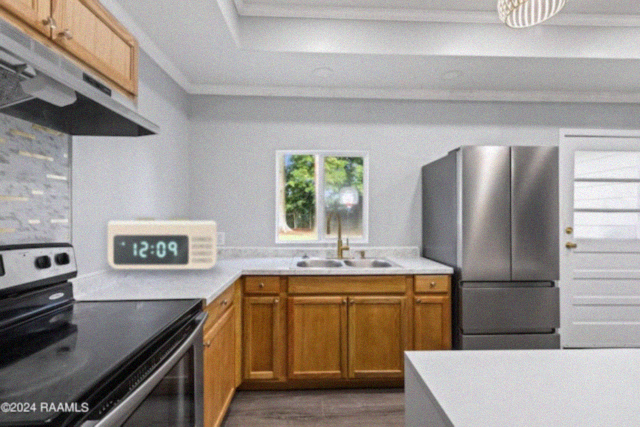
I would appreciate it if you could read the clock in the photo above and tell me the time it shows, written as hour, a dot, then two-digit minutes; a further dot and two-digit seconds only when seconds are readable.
12.09
